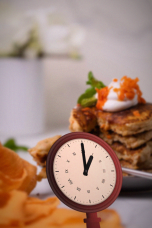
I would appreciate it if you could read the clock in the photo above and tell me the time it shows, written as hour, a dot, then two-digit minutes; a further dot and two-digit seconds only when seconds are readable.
1.00
